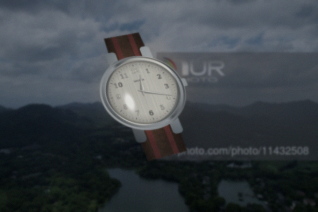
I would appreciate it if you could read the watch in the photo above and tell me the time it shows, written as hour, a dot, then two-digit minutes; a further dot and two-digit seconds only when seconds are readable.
12.19
